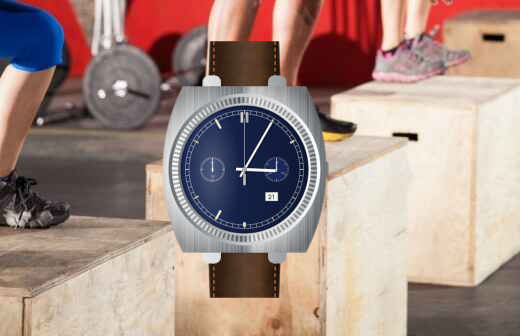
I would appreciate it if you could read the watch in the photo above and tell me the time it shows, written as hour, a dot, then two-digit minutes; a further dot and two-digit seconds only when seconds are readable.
3.05
